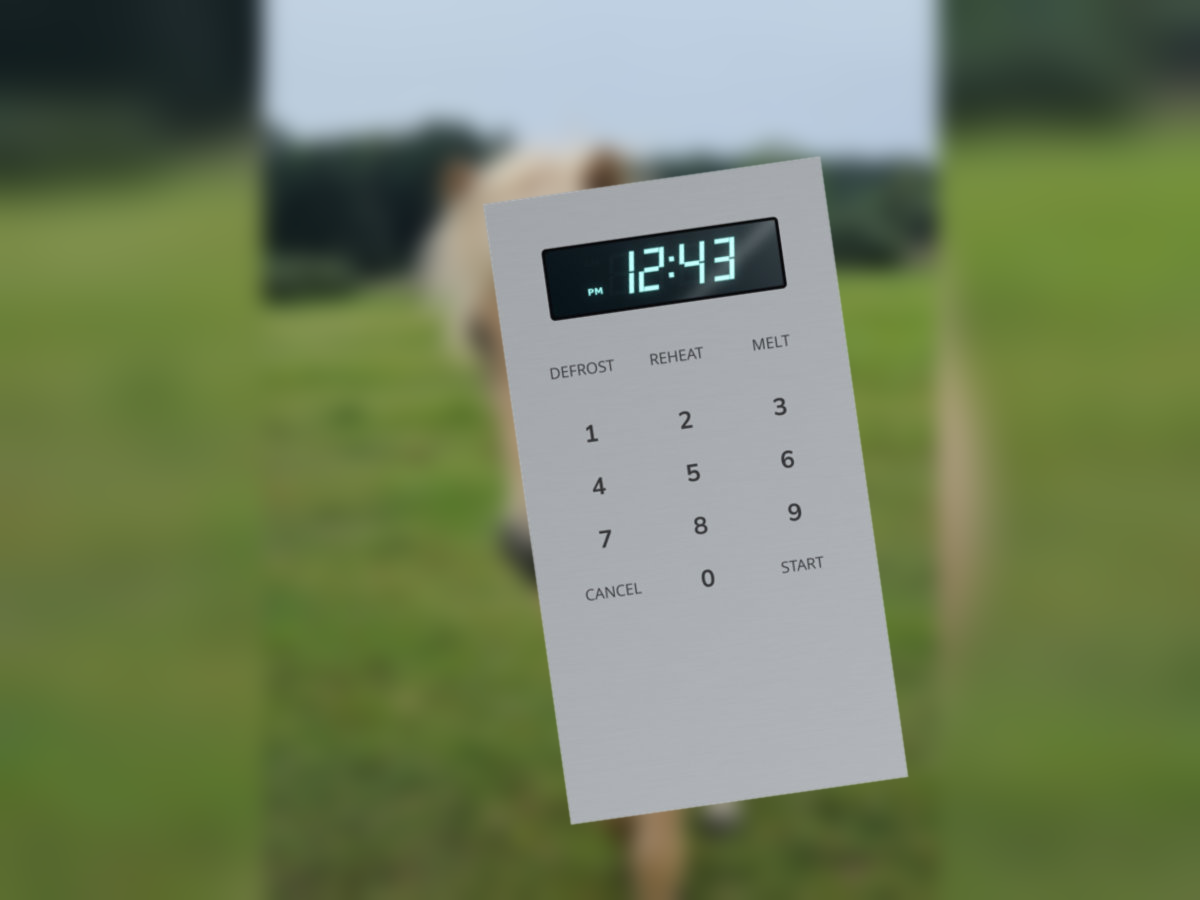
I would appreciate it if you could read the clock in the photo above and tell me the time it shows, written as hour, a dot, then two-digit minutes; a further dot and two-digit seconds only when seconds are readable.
12.43
